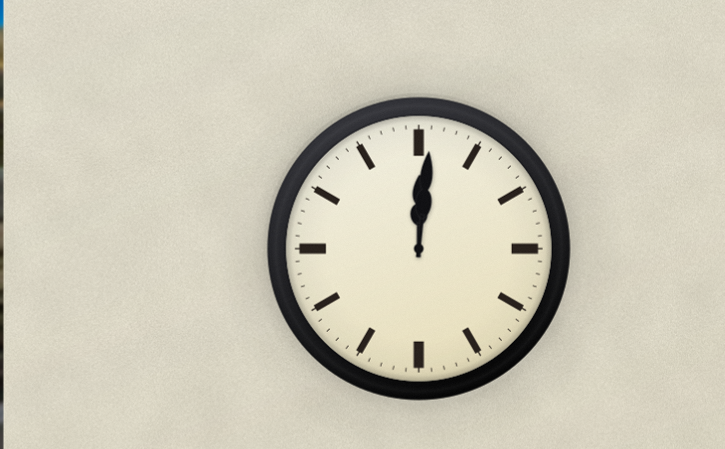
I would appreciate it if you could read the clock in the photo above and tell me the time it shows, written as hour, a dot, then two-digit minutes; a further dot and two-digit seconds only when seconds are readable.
12.01
